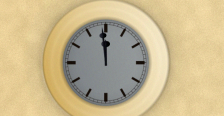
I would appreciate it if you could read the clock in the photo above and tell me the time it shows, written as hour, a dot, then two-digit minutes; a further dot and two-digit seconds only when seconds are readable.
11.59
